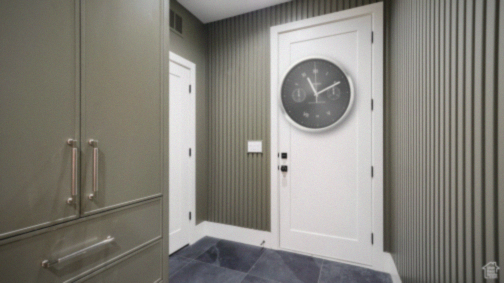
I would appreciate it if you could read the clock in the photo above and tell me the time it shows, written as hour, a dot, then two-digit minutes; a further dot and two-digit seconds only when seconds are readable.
11.11
